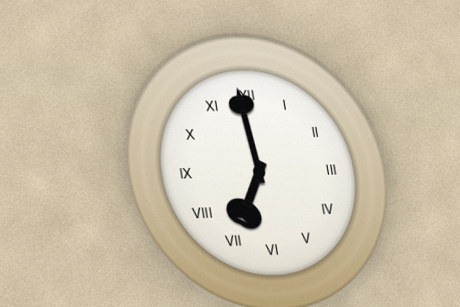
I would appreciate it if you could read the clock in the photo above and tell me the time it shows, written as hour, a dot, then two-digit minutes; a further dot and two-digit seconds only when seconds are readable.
6.59
